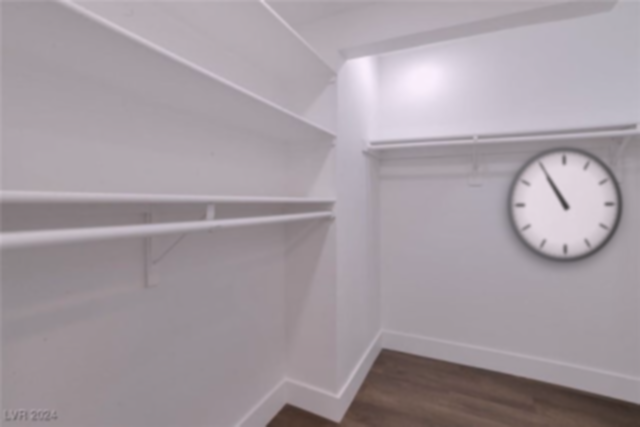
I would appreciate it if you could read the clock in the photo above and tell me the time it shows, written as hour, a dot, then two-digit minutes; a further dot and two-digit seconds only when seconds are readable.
10.55
